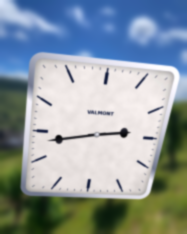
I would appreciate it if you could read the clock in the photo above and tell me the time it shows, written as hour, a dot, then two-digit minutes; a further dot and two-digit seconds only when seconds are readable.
2.43
